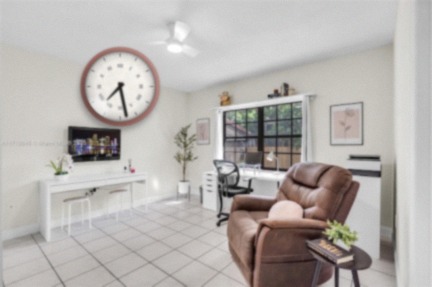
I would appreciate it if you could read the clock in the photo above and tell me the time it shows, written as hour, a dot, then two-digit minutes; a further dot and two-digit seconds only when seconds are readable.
7.28
